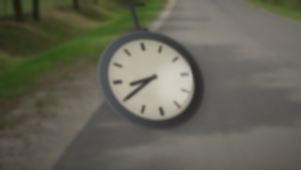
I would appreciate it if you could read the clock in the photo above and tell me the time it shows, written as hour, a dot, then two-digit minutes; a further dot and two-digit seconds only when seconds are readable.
8.40
